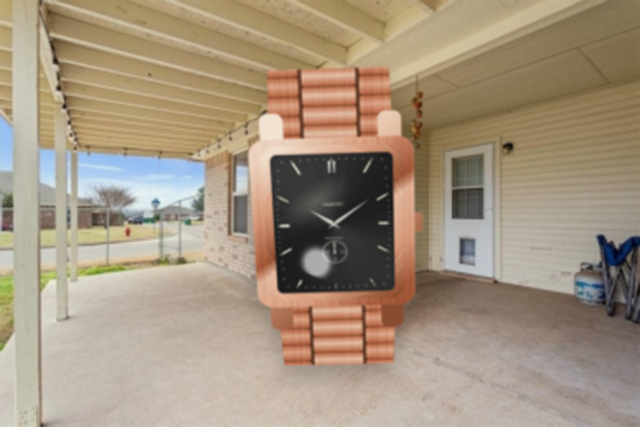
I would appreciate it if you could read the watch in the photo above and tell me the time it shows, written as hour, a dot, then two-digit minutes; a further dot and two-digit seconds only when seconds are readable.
10.09
